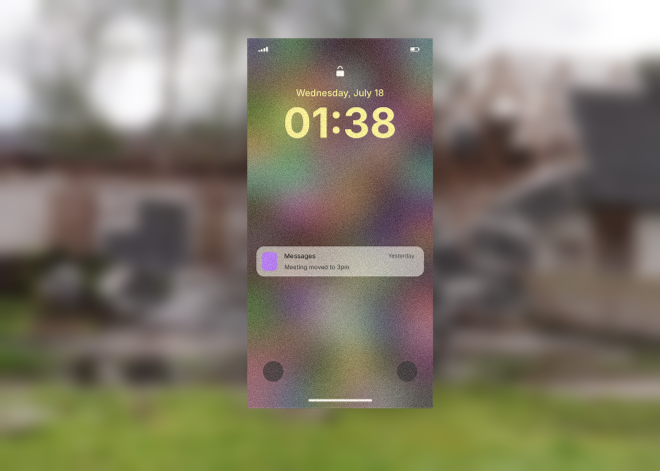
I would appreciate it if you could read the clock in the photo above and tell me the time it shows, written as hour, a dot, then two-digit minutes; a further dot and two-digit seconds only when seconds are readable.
1.38
